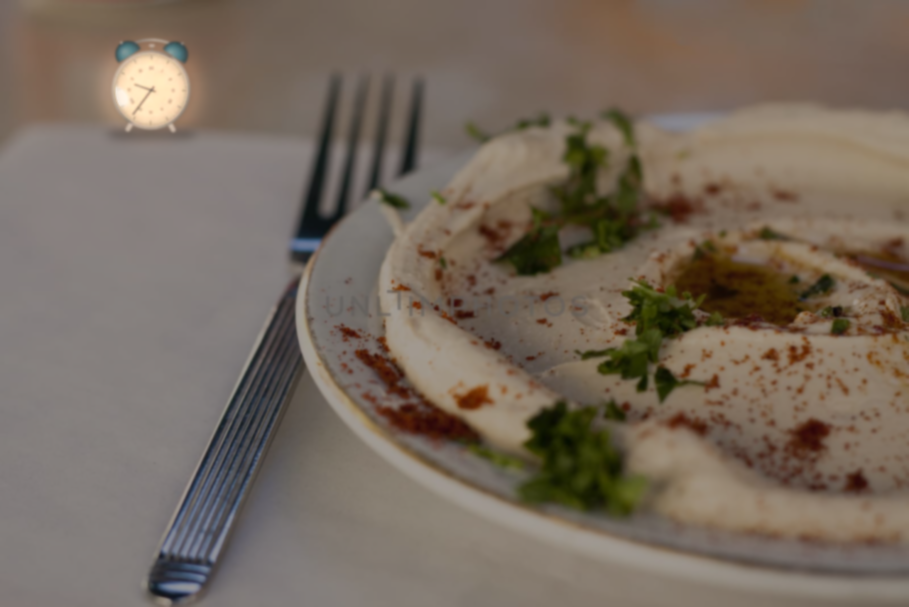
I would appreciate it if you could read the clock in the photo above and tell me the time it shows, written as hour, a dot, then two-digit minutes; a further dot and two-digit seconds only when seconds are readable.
9.36
